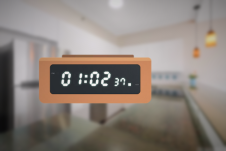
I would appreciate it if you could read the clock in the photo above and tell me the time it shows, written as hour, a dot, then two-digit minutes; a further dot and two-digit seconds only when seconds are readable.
1.02.37
